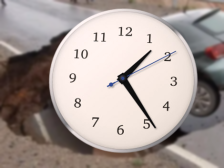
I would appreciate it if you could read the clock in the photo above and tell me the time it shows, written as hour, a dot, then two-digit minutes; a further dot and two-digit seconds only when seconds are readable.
1.24.10
